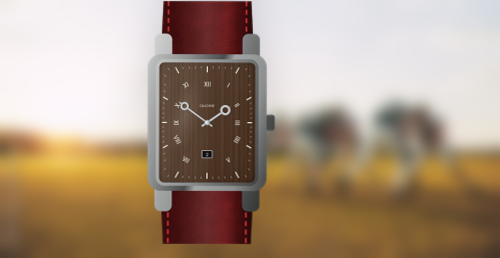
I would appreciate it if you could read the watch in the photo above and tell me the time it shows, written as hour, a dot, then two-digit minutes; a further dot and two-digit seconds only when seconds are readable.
1.51
